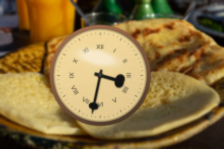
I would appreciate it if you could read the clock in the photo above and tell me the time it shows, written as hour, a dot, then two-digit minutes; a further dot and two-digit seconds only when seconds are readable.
3.32
